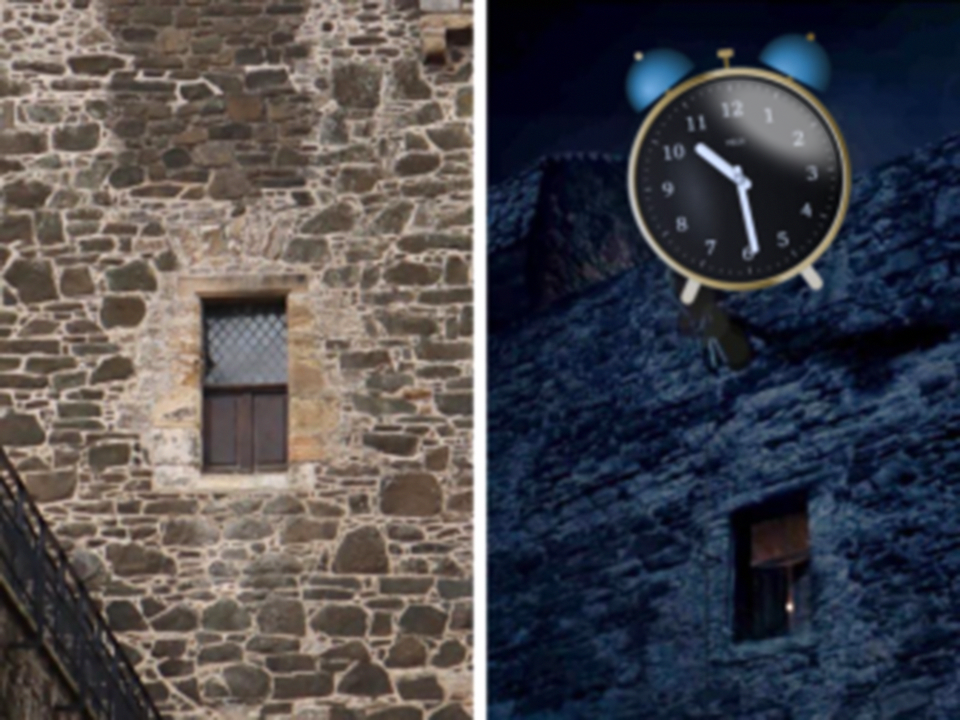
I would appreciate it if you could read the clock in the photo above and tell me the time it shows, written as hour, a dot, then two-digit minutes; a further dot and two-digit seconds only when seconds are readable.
10.29
